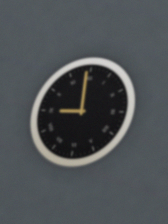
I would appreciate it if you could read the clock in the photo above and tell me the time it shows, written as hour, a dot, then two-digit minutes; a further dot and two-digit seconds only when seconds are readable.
8.59
